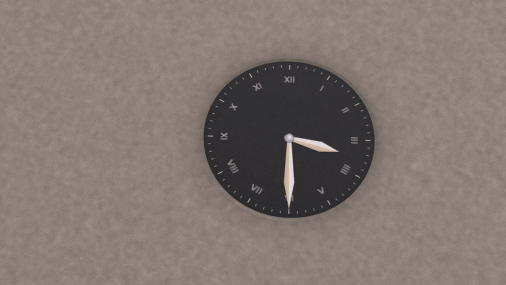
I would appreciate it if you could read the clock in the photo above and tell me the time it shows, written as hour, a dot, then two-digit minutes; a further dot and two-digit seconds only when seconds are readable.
3.30
